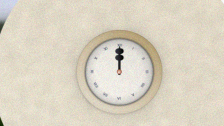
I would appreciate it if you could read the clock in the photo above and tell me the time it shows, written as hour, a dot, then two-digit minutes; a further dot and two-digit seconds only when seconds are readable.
12.00
